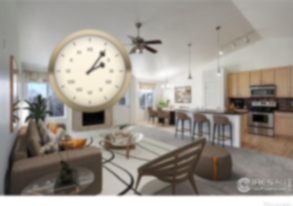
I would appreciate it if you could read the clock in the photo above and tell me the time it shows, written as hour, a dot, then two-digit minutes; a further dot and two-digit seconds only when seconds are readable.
2.06
